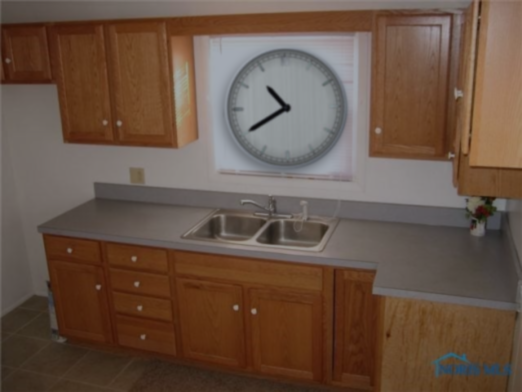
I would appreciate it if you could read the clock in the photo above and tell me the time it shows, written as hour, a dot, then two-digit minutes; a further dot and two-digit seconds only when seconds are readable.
10.40
